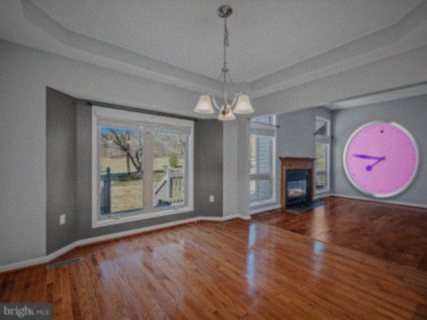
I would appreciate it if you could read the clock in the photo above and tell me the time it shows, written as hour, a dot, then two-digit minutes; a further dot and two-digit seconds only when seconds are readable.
7.46
